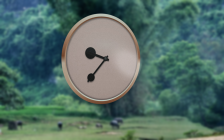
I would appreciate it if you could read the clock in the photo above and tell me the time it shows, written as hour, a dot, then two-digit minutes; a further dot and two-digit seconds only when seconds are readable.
9.37
